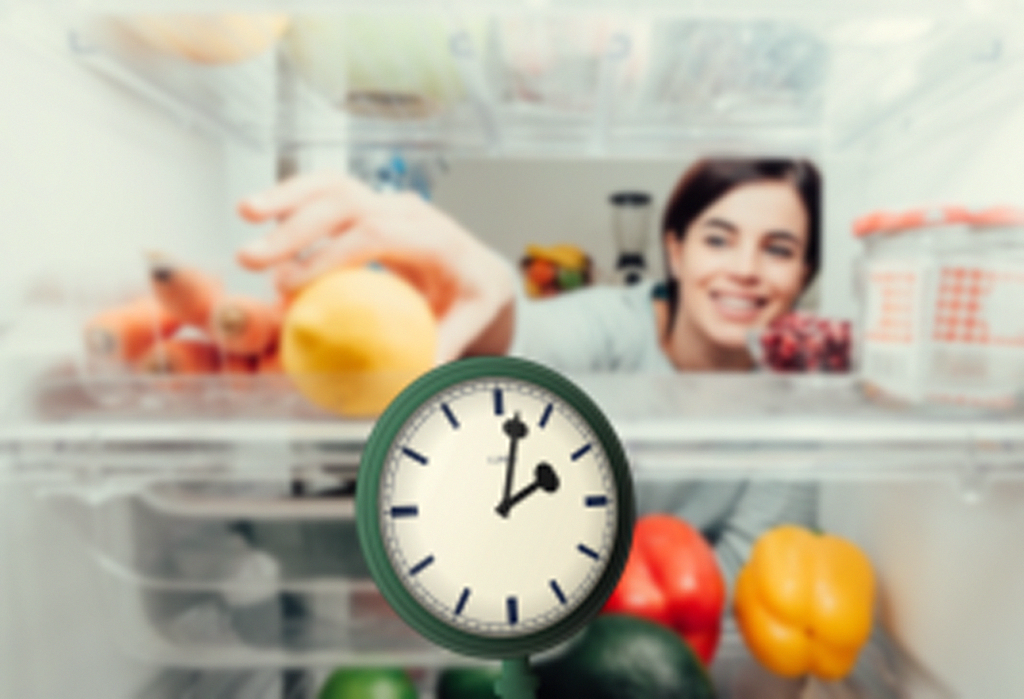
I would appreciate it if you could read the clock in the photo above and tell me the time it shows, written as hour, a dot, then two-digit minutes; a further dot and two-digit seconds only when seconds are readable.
2.02
